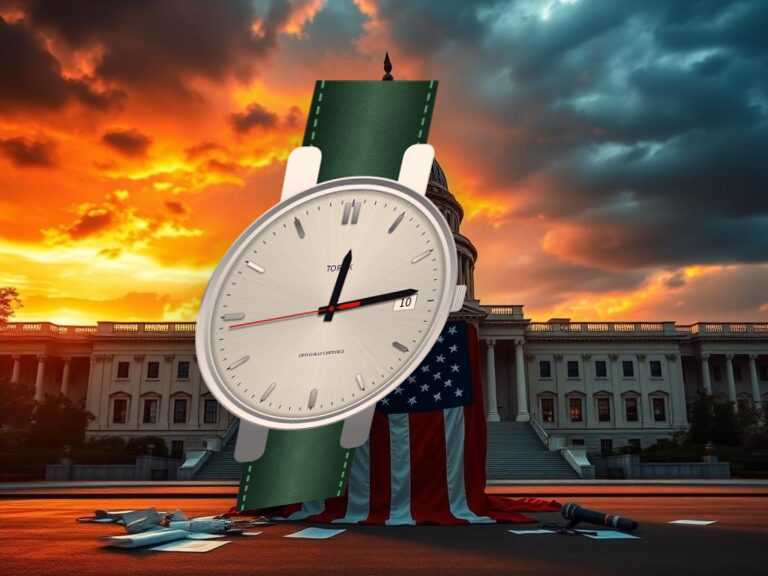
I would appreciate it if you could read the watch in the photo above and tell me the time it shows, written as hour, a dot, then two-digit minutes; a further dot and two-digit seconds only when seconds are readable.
12.13.44
